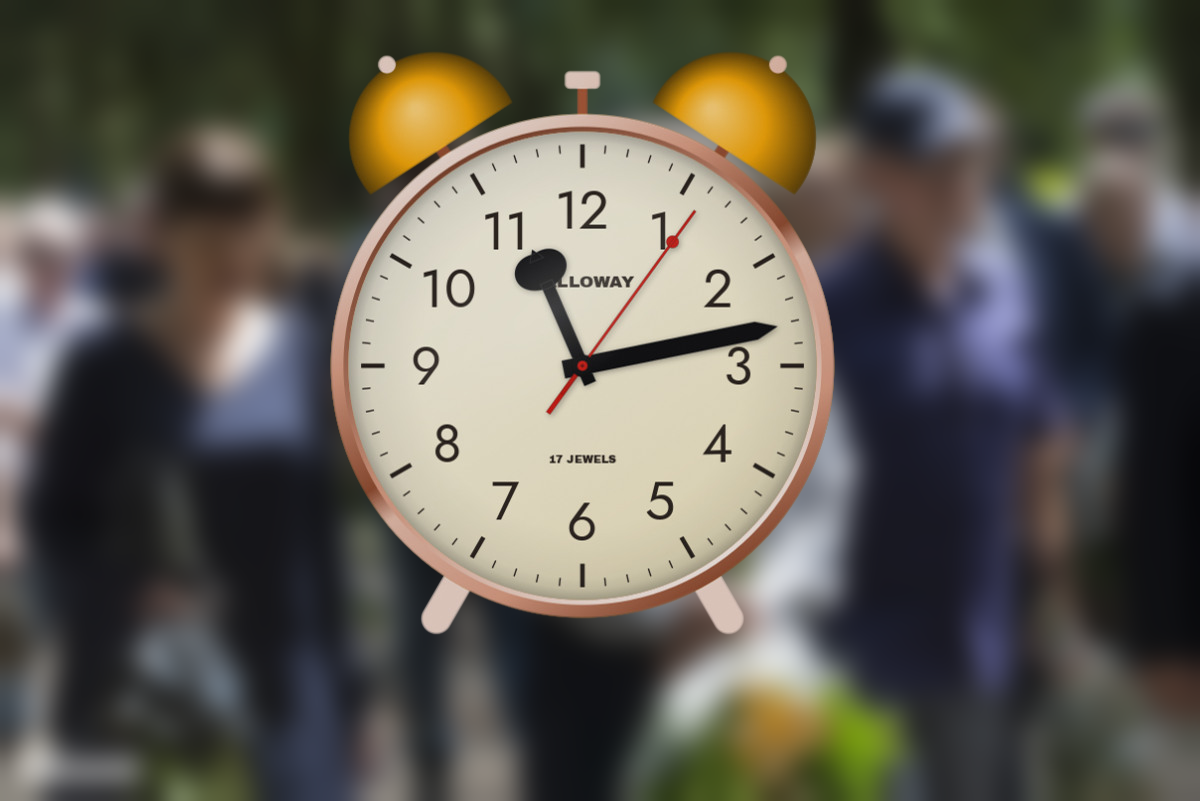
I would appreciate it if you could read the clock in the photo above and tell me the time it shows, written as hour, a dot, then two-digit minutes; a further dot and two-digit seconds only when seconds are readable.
11.13.06
